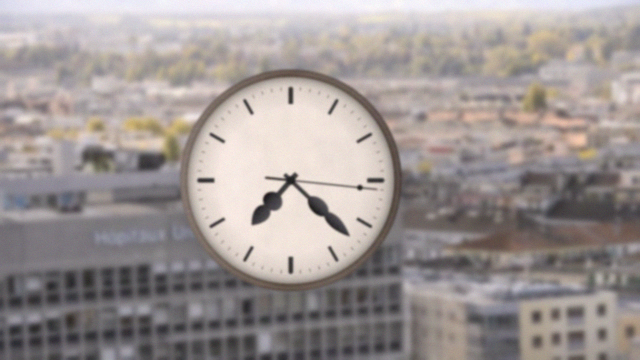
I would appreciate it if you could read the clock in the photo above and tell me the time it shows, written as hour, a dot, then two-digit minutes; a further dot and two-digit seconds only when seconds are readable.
7.22.16
